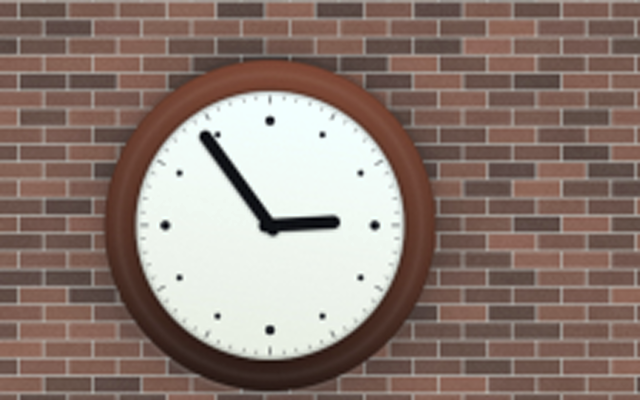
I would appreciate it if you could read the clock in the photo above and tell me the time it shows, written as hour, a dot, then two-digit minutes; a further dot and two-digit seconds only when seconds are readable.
2.54
